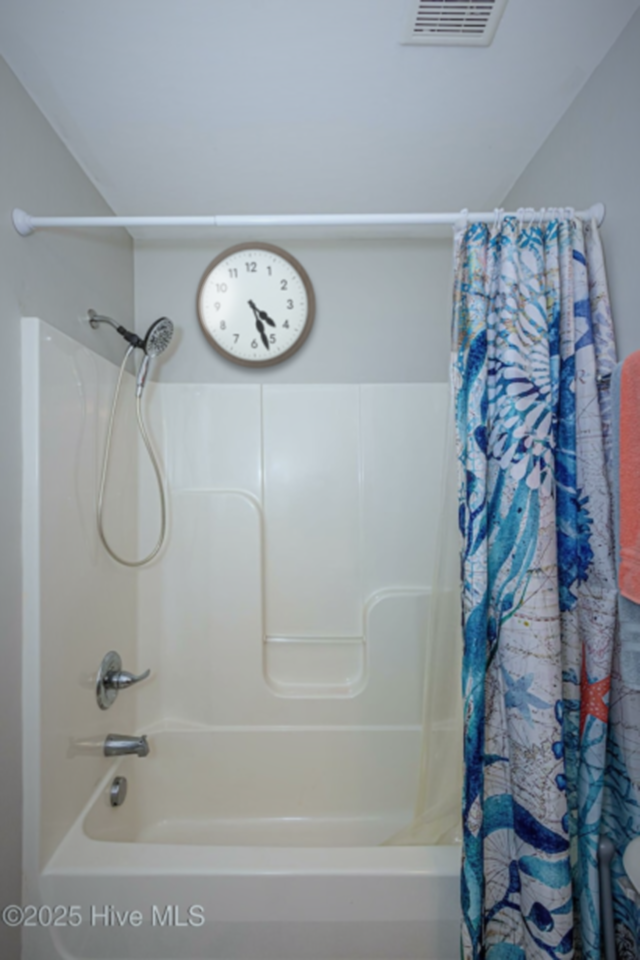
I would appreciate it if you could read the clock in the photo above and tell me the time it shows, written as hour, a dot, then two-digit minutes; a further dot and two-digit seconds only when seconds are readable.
4.27
